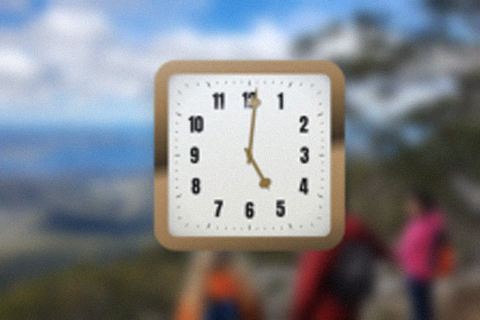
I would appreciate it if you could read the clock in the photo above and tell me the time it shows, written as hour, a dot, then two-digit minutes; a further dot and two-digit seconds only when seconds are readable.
5.01
